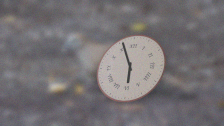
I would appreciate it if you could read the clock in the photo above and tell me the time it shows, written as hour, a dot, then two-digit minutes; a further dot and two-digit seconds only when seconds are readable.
5.56
